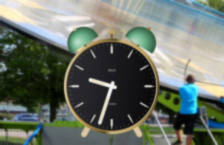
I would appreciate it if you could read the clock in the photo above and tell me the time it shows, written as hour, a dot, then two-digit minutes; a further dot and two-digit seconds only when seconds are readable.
9.33
